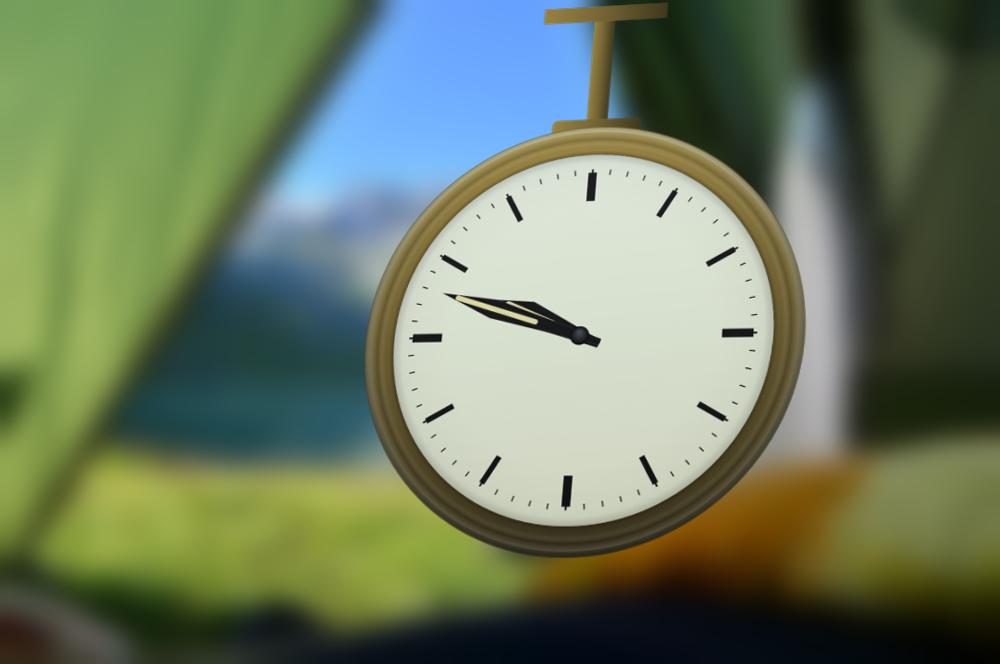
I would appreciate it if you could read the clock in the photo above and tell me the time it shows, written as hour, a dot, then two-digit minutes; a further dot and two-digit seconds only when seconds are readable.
9.48
